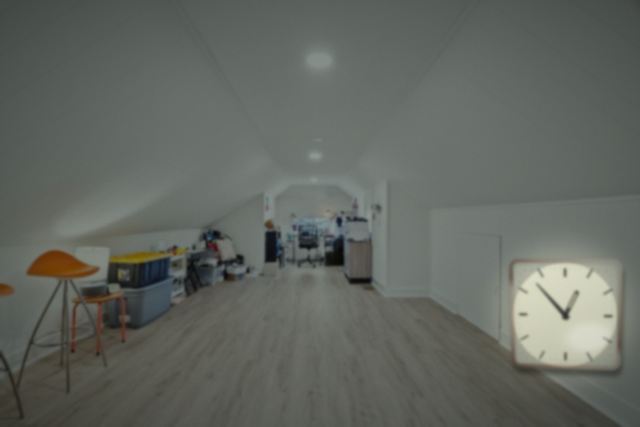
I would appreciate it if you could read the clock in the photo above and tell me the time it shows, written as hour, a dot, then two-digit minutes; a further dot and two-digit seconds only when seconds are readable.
12.53
